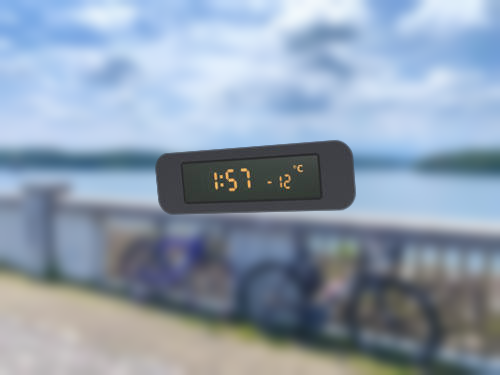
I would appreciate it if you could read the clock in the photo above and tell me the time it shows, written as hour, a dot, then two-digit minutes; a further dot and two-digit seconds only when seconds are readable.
1.57
